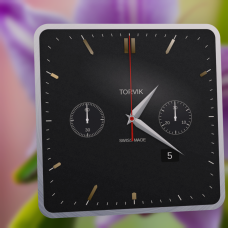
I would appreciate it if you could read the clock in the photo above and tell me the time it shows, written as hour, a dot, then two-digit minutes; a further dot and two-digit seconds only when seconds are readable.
1.21
